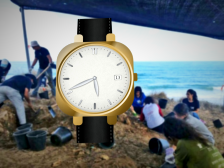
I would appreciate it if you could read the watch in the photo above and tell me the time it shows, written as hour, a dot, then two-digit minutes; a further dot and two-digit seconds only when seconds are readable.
5.41
